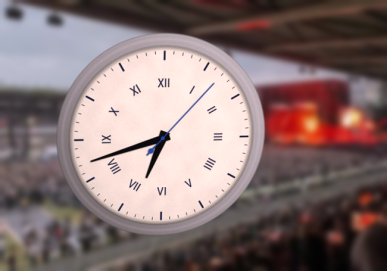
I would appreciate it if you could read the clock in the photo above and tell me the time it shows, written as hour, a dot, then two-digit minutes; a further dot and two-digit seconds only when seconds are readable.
6.42.07
